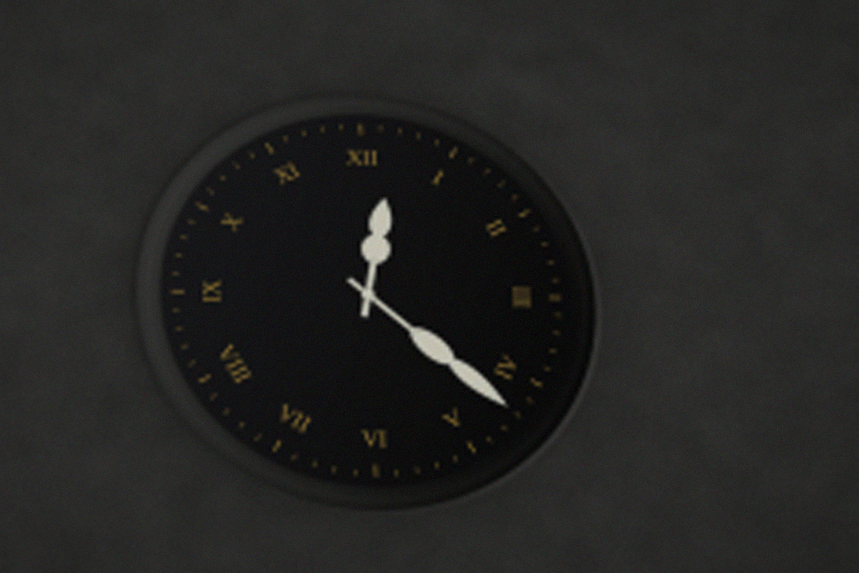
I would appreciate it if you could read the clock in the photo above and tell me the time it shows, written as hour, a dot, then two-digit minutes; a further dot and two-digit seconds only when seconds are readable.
12.22
